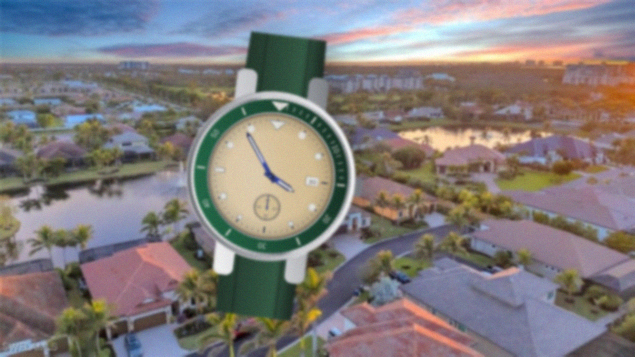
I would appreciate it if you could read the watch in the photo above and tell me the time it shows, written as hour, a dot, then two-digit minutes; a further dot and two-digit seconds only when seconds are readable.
3.54
